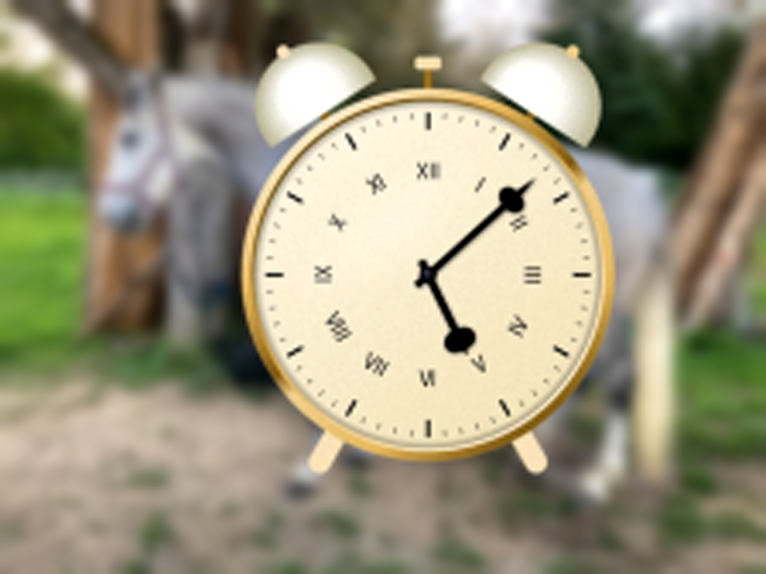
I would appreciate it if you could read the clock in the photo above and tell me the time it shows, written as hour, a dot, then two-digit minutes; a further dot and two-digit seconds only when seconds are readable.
5.08
